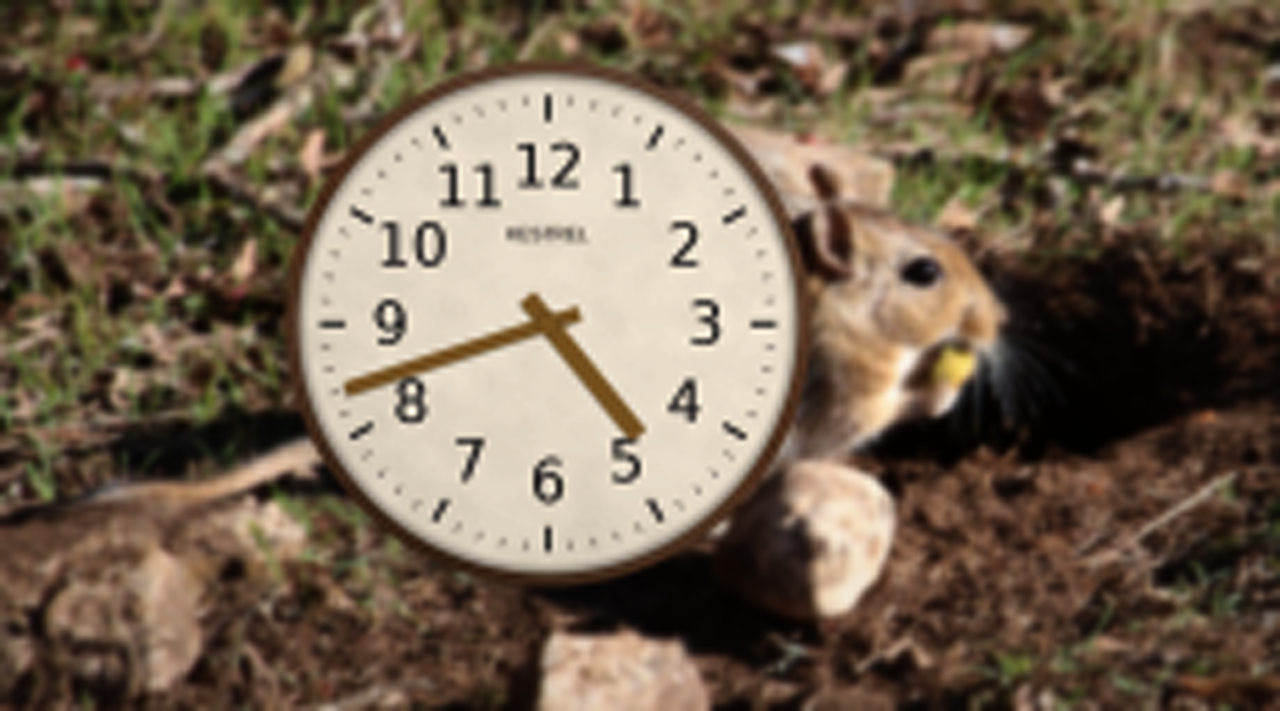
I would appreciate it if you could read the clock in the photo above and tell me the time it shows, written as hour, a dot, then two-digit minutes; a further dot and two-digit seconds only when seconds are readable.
4.42
